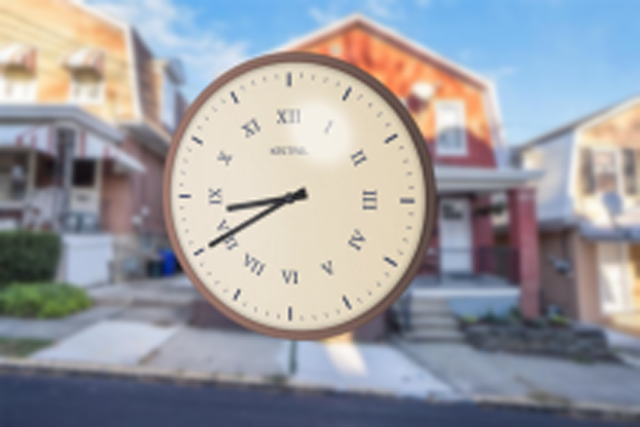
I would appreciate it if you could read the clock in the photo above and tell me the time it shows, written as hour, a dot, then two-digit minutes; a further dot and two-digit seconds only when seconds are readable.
8.40
